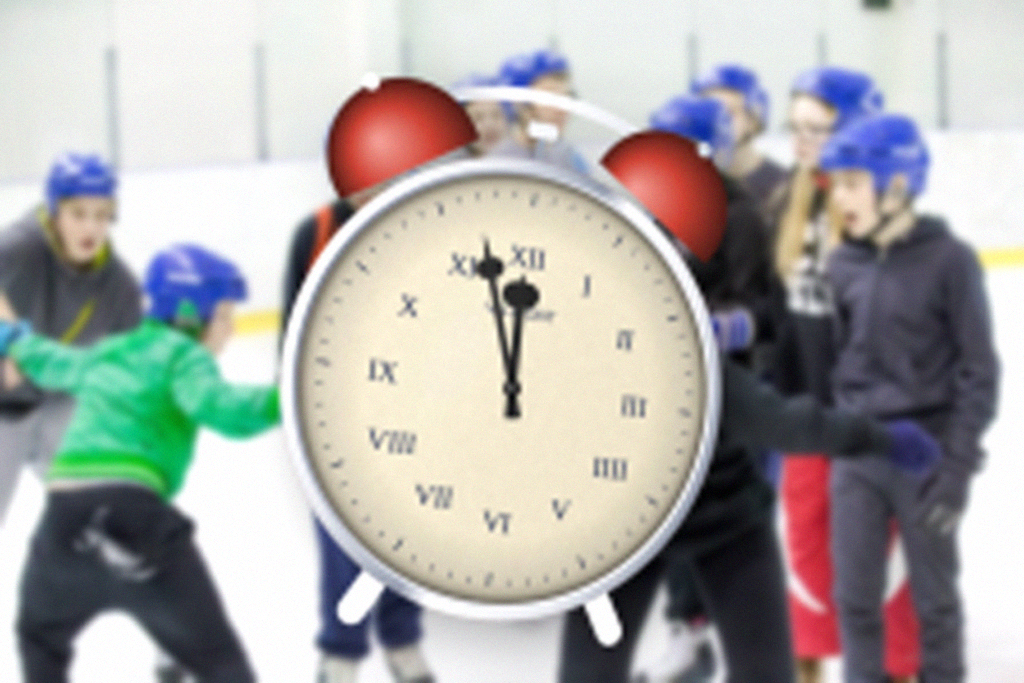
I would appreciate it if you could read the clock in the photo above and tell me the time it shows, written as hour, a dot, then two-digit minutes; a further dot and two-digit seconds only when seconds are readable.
11.57
